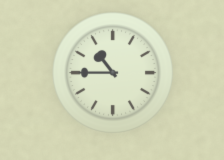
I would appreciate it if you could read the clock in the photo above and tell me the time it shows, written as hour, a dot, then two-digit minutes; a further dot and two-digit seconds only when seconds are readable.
10.45
